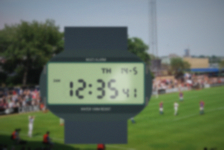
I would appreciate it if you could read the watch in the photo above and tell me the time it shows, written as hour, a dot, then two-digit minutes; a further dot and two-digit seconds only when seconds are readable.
12.35.41
